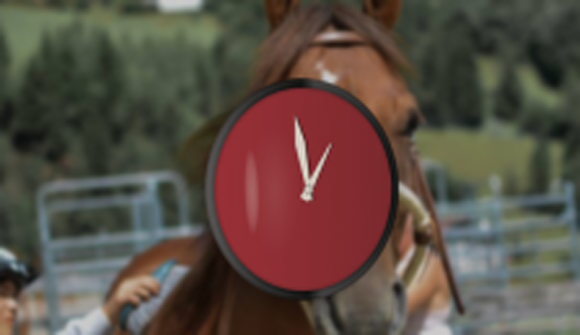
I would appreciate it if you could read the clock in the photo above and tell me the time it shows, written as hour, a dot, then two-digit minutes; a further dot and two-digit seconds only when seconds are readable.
12.58
